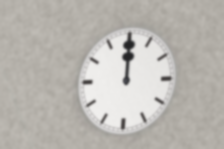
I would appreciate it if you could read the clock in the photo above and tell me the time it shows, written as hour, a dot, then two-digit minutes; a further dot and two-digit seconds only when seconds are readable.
12.00
